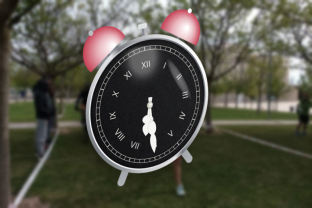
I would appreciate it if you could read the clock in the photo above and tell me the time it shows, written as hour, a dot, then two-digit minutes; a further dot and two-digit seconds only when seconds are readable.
6.30
